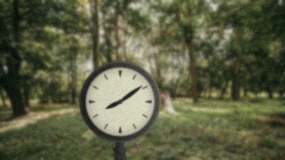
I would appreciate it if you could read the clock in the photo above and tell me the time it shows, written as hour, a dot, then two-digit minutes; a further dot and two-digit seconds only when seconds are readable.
8.09
